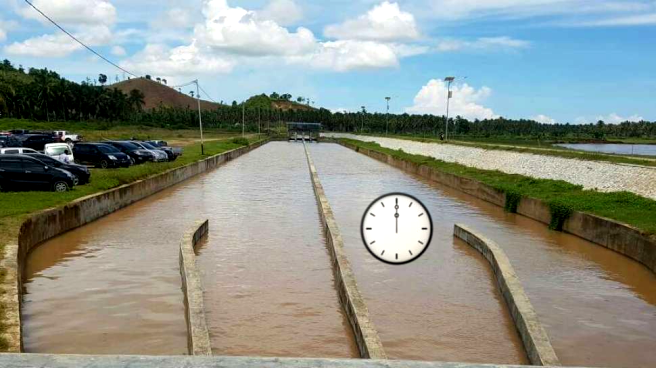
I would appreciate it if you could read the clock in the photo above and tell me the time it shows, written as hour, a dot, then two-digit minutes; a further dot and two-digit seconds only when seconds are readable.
12.00
